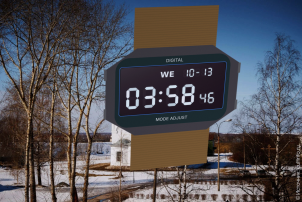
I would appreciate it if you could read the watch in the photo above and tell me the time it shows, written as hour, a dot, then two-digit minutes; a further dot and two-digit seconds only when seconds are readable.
3.58.46
